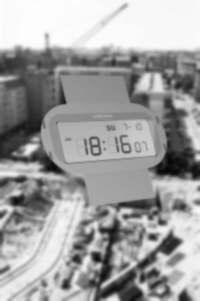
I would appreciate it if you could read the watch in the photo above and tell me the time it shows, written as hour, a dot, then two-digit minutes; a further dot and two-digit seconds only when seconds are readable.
18.16.07
